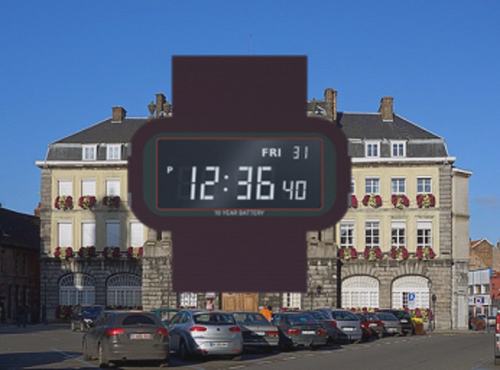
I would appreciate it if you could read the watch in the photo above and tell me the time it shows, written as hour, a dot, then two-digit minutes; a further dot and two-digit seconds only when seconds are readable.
12.36.40
